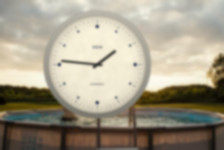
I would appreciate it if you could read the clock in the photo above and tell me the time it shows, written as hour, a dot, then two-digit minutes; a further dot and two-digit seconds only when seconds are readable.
1.46
